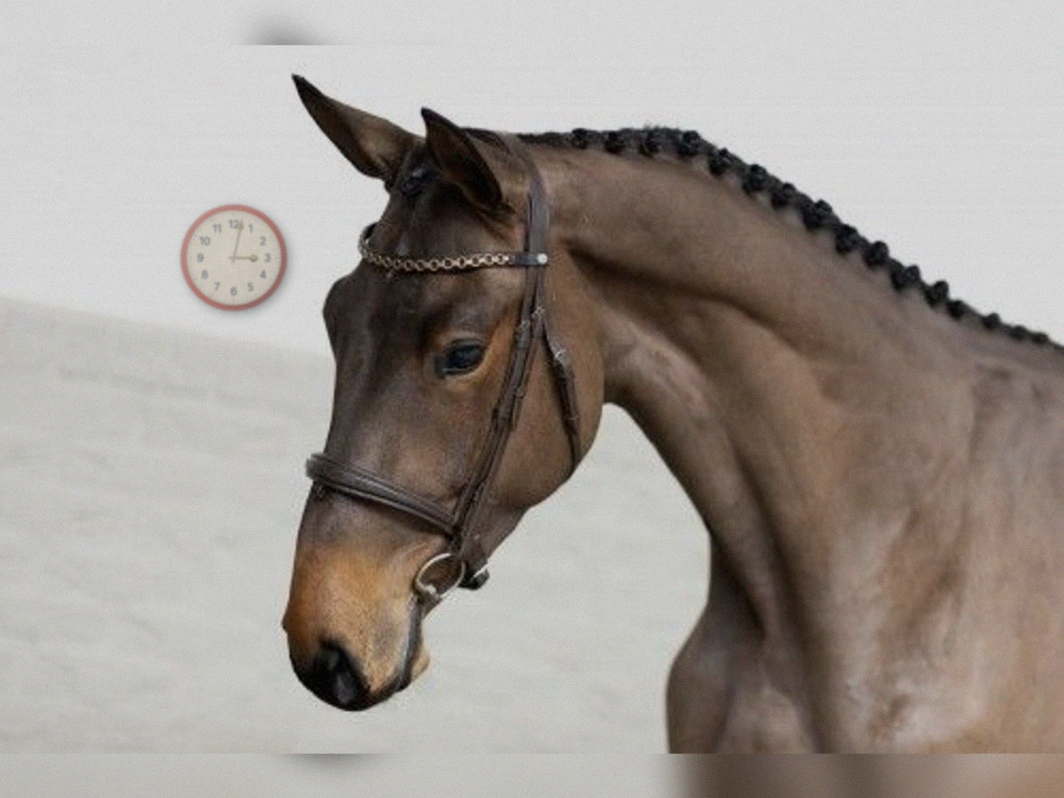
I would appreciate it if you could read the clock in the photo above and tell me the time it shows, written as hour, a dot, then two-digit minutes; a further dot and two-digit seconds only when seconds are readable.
3.02
